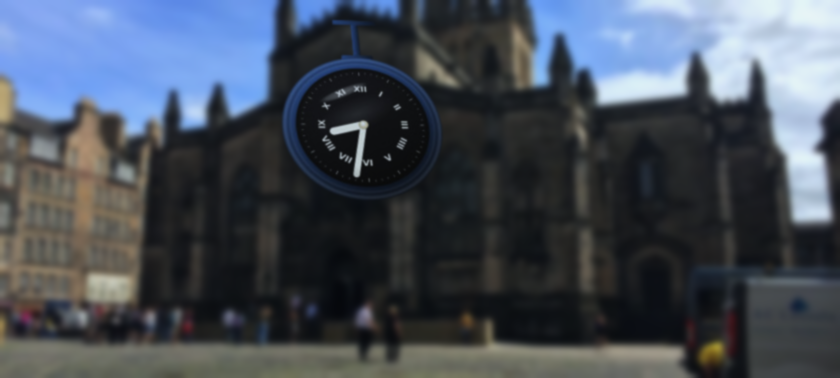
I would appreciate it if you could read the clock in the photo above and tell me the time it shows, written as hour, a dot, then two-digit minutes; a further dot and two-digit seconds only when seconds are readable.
8.32
